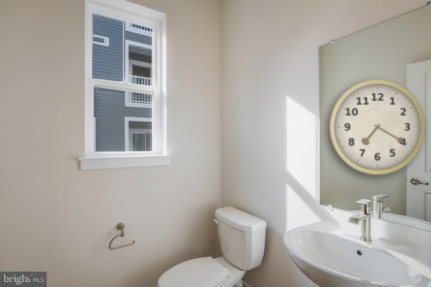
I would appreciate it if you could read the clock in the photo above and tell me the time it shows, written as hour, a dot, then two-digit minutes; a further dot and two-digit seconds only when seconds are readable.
7.20
